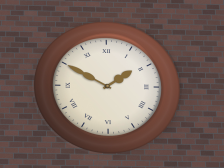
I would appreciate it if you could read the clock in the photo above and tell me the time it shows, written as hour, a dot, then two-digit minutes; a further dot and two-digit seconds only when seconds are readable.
1.50
